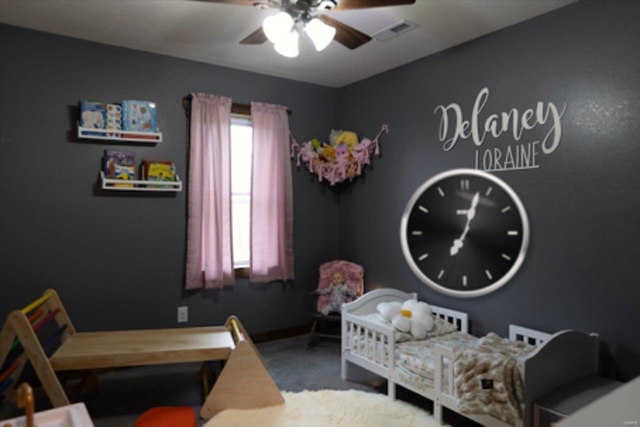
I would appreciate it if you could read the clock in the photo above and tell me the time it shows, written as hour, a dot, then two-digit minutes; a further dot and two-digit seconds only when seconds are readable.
7.03
